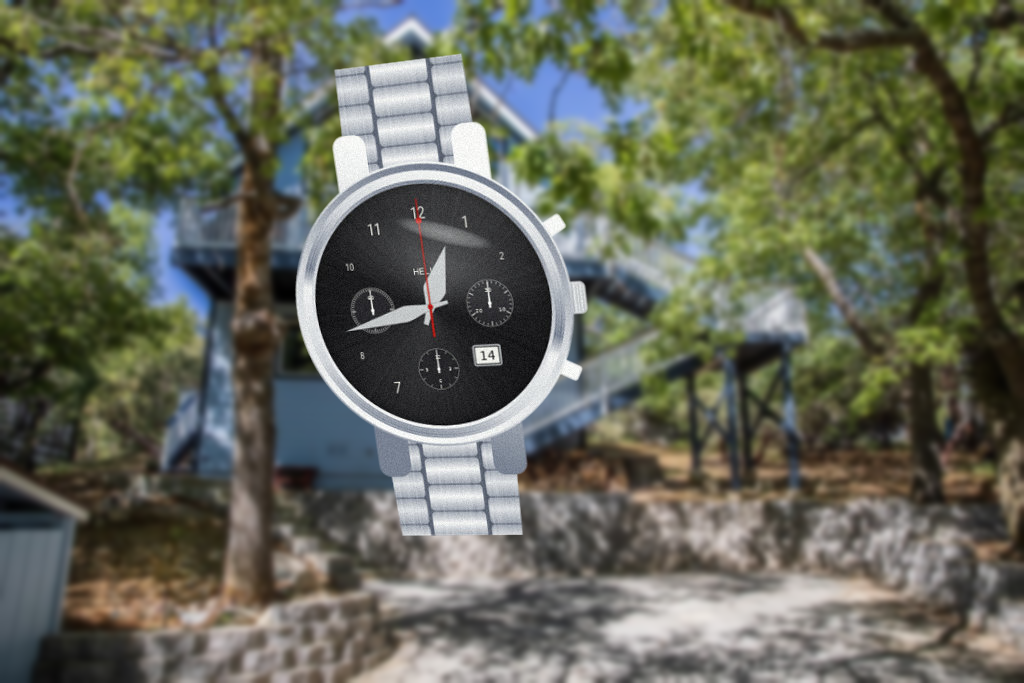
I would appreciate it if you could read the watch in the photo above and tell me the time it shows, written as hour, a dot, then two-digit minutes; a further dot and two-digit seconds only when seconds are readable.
12.43
